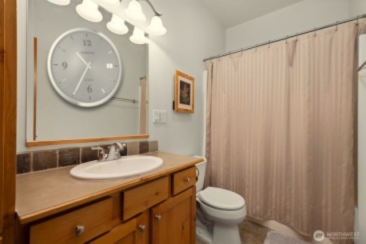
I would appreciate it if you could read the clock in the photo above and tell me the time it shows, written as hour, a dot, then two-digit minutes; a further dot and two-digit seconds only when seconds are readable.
10.35
